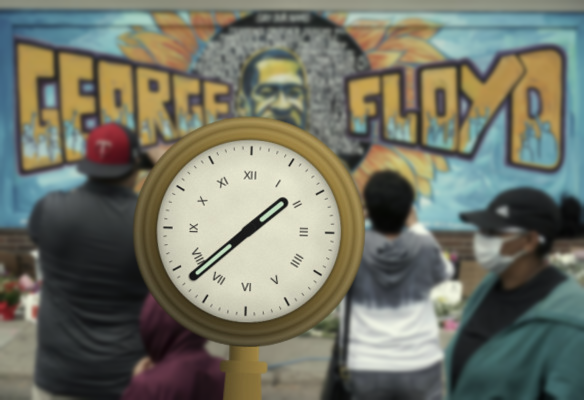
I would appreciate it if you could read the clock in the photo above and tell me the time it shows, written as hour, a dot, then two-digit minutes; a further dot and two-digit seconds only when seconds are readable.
1.38
